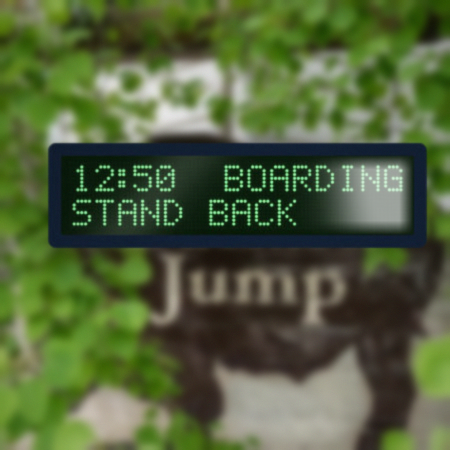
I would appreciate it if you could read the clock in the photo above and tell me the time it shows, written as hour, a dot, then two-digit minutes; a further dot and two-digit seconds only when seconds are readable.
12.50
